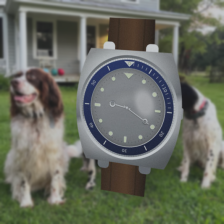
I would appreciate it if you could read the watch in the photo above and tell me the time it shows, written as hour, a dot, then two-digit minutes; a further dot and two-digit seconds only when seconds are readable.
9.20
